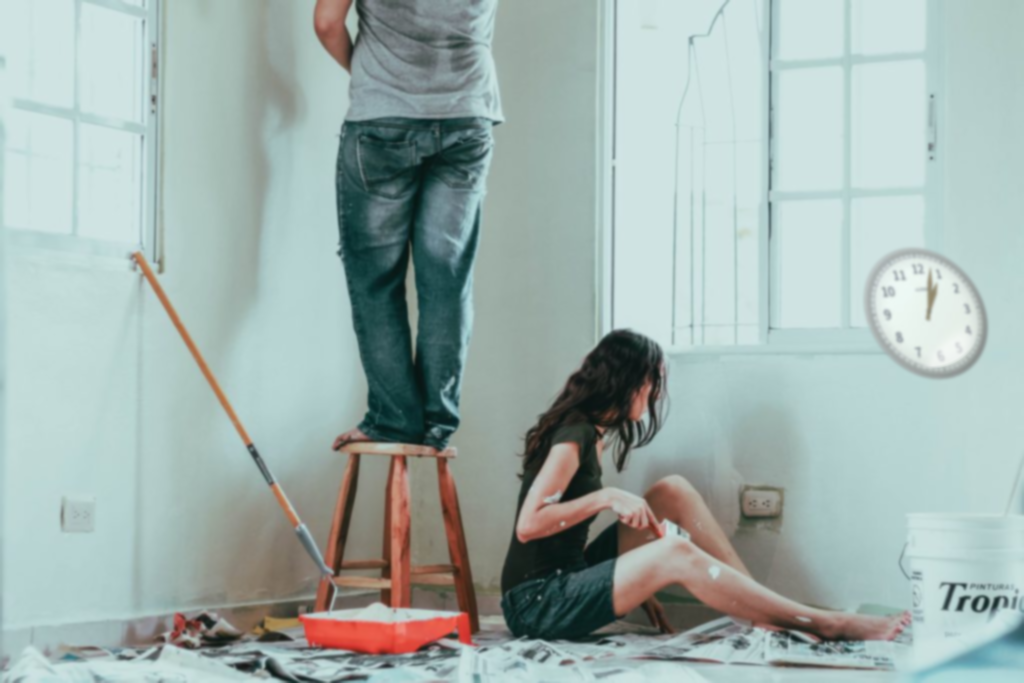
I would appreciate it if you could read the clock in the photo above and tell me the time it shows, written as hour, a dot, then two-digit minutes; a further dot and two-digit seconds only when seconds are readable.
1.03
